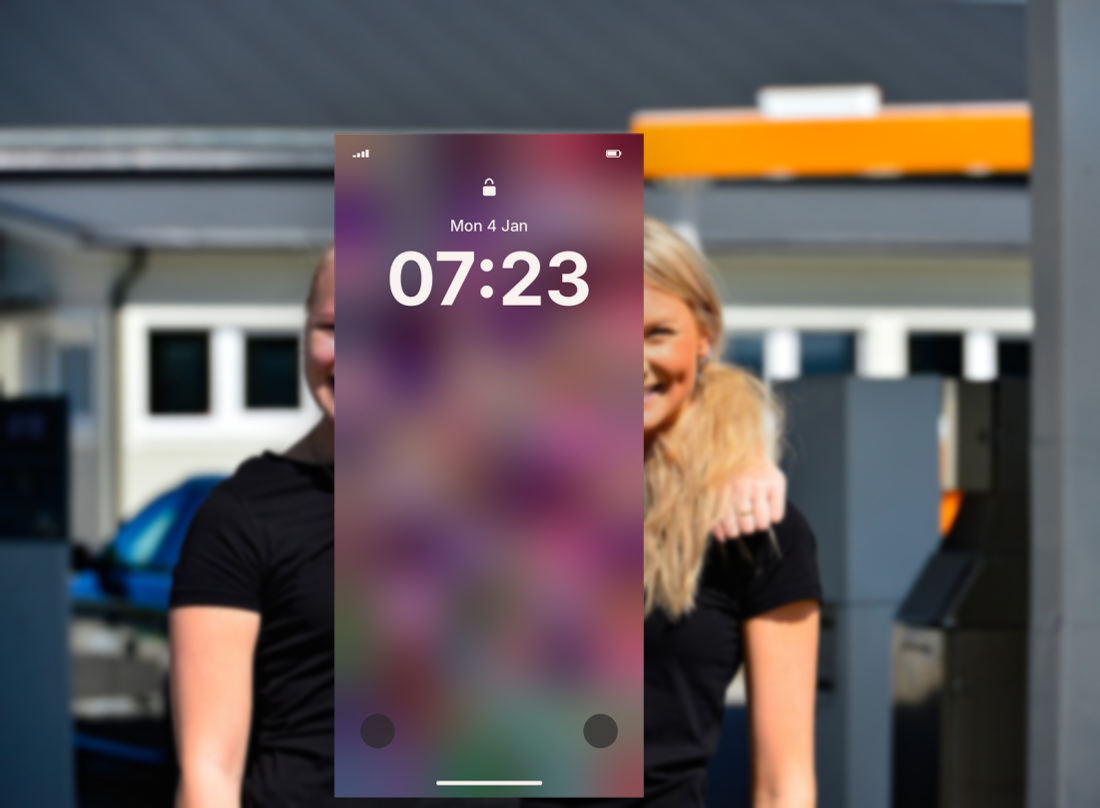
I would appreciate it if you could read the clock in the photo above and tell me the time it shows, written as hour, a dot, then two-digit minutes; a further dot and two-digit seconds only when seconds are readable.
7.23
